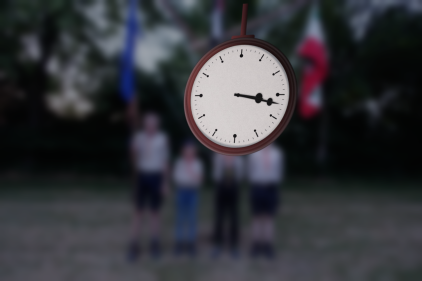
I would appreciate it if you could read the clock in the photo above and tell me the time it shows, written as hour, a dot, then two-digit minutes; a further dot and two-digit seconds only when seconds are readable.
3.17
